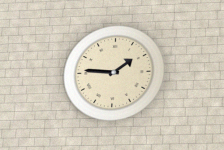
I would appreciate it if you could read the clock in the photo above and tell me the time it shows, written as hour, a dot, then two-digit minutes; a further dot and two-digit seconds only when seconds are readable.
1.46
